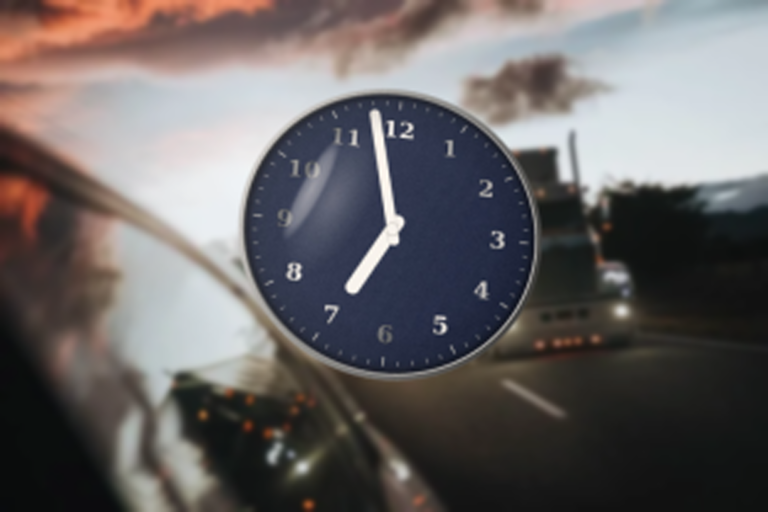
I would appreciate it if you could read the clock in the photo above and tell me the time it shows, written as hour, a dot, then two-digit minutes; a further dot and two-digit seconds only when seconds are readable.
6.58
